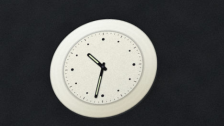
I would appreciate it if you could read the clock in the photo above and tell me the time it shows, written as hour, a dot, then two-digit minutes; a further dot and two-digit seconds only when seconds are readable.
10.32
